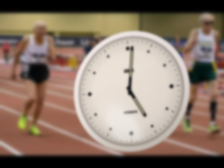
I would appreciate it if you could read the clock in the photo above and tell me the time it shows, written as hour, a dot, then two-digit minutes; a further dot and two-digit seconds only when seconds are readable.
5.01
